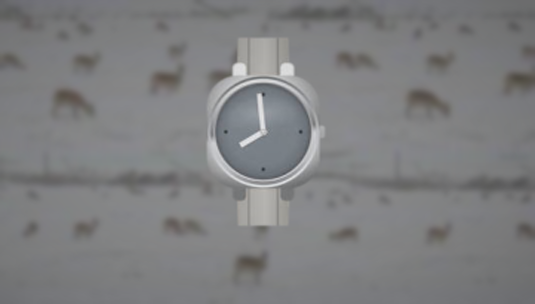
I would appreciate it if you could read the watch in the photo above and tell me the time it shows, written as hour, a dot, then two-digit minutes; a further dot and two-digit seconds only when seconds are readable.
7.59
